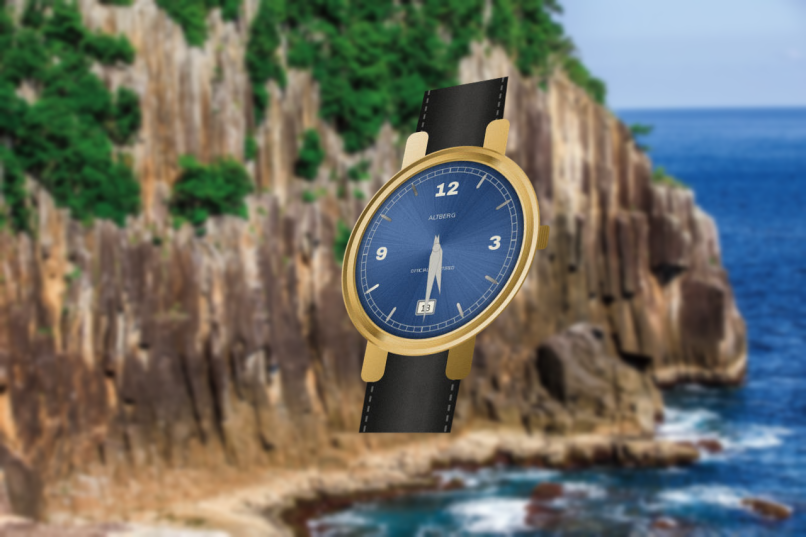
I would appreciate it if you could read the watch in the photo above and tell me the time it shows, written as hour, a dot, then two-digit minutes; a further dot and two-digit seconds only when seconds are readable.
5.30
